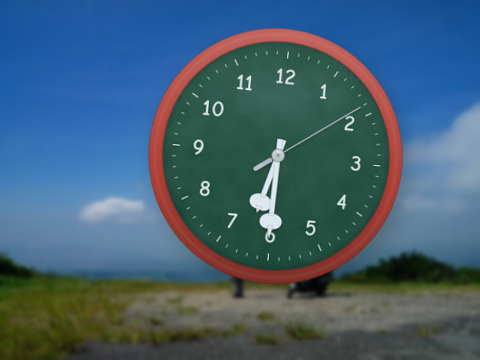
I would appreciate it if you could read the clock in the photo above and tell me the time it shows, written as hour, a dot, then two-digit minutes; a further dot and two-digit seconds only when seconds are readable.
6.30.09
